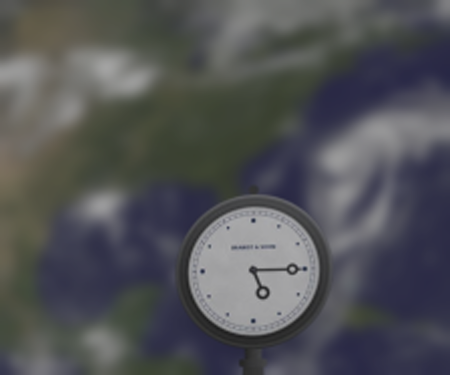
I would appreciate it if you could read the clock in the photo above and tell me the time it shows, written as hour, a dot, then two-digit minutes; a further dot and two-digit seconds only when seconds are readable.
5.15
